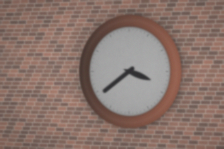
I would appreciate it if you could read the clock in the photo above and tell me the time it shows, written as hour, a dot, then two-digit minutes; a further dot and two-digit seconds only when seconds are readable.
3.39
